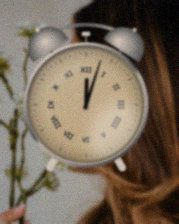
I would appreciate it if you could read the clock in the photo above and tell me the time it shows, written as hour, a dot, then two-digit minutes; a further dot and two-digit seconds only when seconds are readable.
12.03
